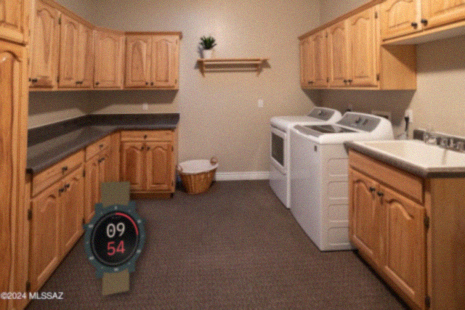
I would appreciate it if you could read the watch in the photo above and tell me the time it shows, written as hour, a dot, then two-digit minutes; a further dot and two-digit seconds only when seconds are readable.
9.54
